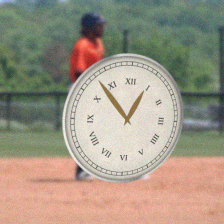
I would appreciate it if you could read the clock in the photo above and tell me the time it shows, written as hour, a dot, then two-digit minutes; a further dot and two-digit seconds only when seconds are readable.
12.53
